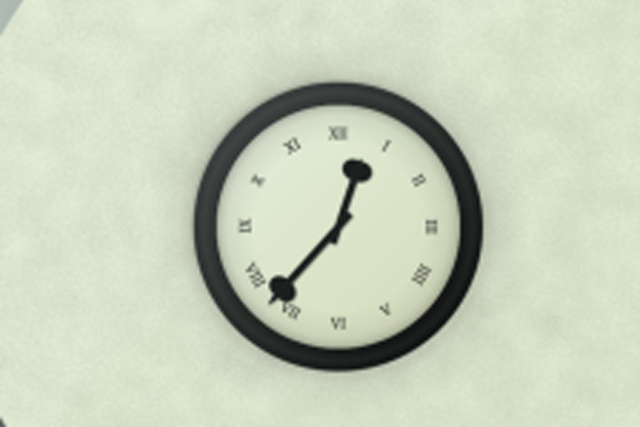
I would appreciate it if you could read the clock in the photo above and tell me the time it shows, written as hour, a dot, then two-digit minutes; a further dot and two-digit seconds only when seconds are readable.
12.37
